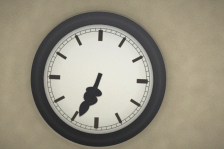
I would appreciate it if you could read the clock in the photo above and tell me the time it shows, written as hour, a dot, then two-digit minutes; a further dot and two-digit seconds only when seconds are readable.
6.34
